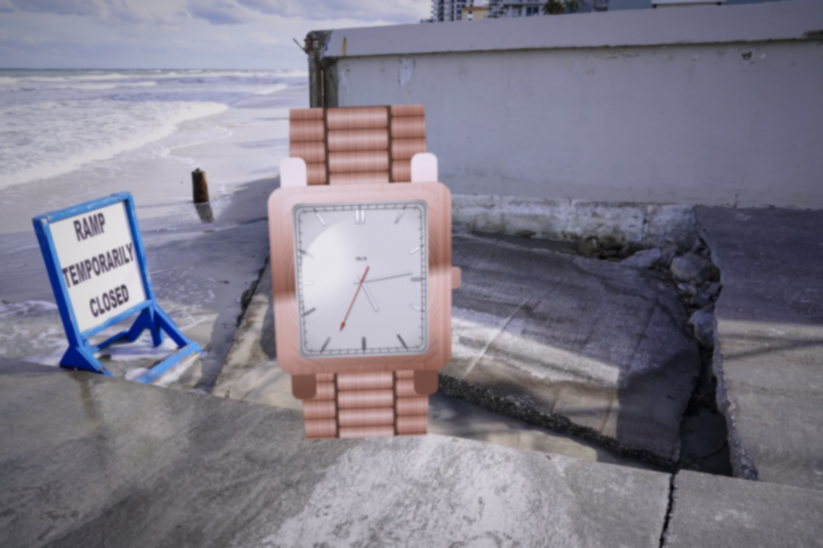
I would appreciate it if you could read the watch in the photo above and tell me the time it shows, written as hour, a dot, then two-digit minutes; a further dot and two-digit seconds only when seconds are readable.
5.13.34
